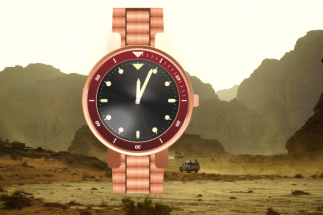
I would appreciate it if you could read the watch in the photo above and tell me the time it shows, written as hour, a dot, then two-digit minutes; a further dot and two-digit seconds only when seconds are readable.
12.04
